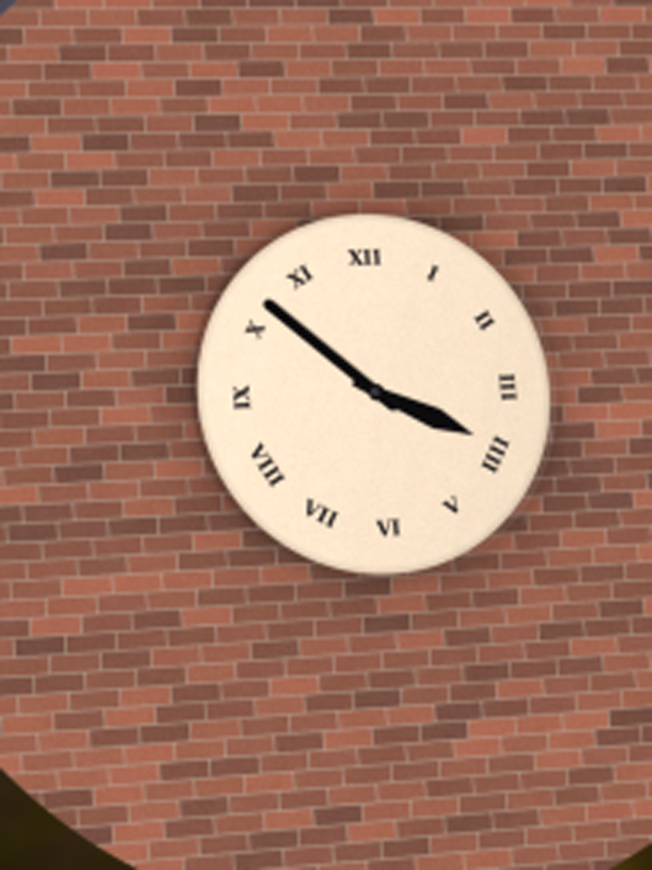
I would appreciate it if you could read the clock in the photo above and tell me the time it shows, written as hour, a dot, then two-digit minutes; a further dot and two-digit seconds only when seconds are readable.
3.52
